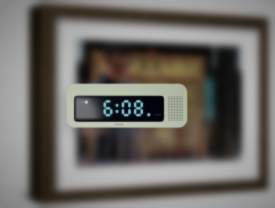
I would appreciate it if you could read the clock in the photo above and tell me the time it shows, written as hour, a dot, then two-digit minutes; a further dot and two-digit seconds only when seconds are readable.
6.08
